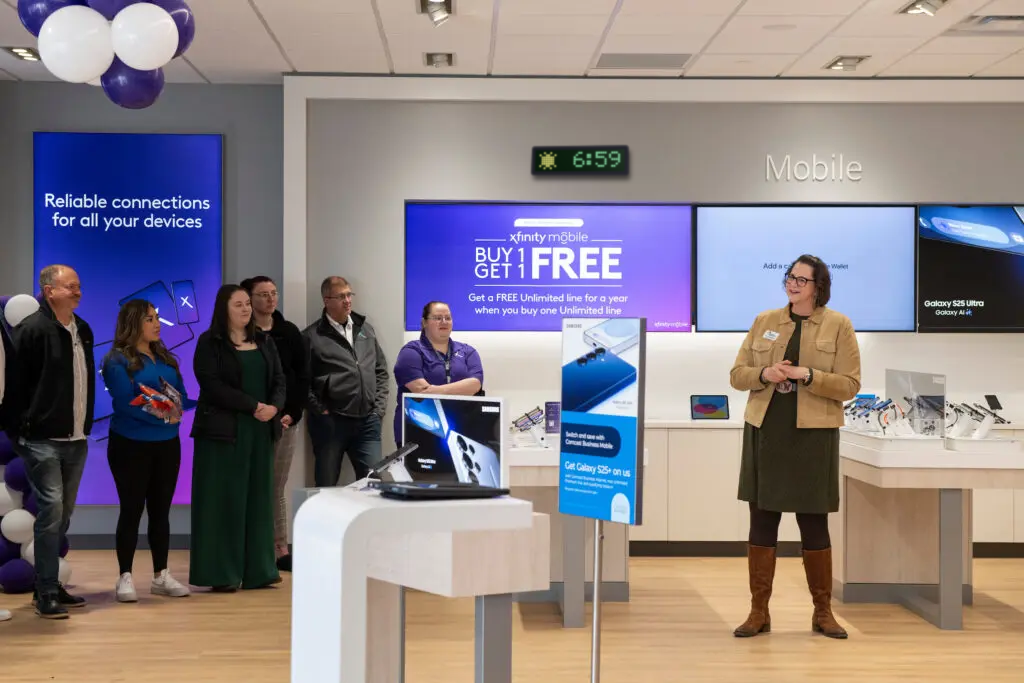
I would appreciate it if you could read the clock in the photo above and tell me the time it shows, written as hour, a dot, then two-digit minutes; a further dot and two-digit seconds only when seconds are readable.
6.59
